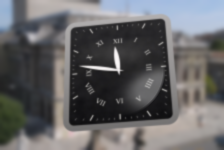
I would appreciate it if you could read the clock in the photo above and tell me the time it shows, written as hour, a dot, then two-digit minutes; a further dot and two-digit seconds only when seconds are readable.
11.47
